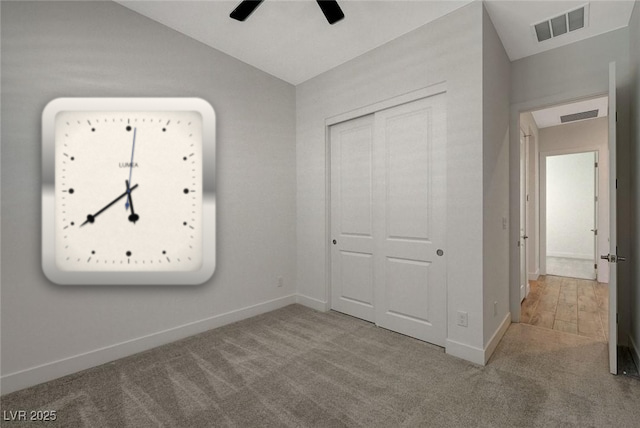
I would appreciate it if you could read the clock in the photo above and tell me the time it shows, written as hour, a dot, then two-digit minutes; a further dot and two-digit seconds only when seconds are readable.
5.39.01
